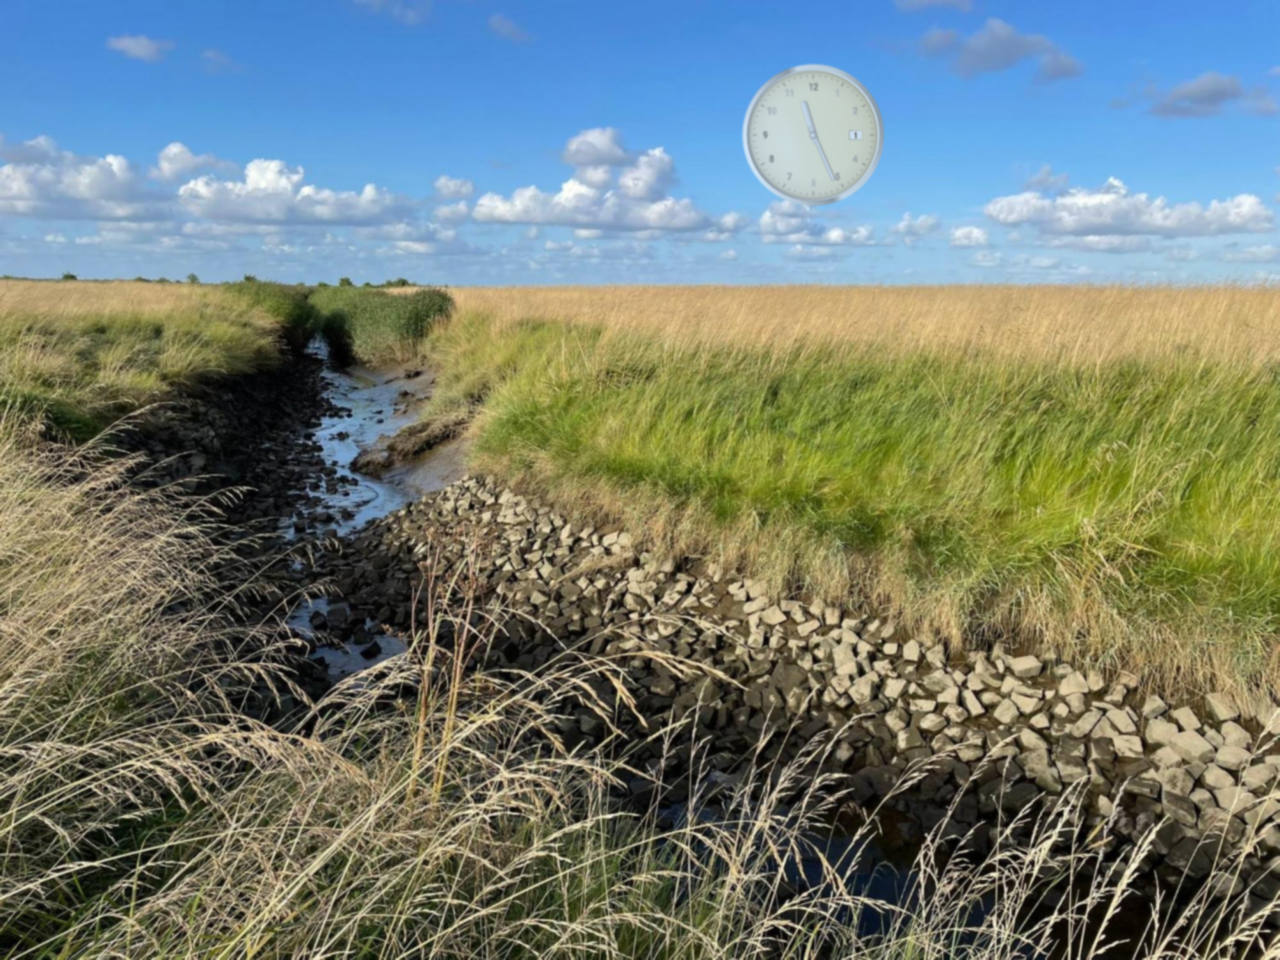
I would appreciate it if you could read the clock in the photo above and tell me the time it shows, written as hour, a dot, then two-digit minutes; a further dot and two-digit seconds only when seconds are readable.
11.26
